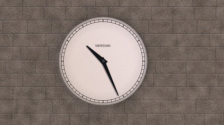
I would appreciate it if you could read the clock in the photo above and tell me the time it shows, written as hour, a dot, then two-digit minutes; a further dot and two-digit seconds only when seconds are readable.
10.26
